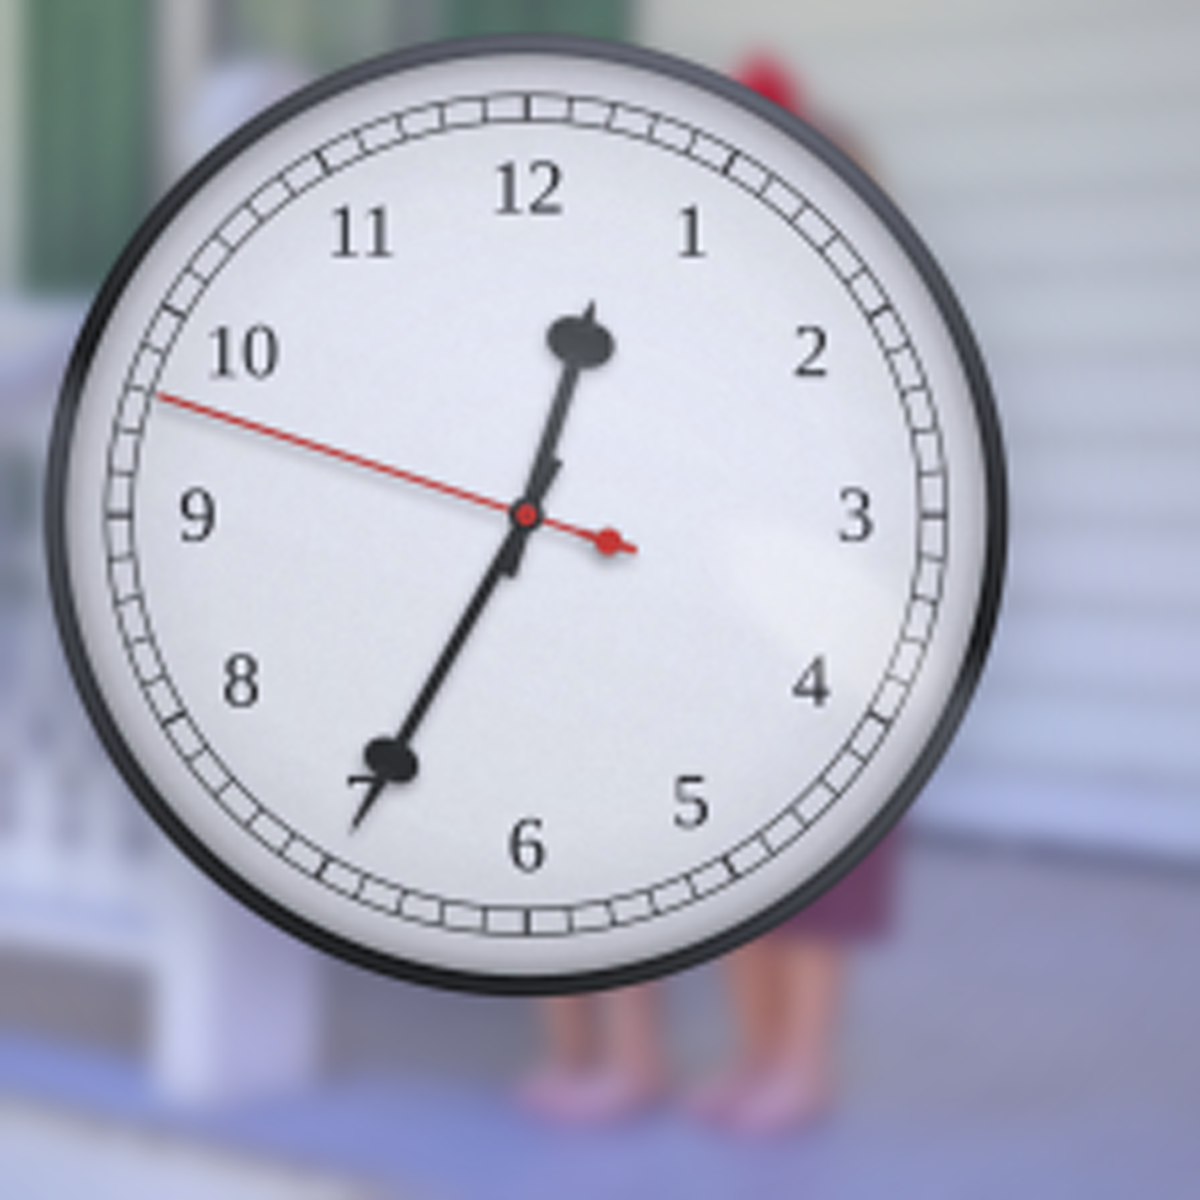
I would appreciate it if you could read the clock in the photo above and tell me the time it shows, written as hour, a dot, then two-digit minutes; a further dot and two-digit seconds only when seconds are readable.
12.34.48
